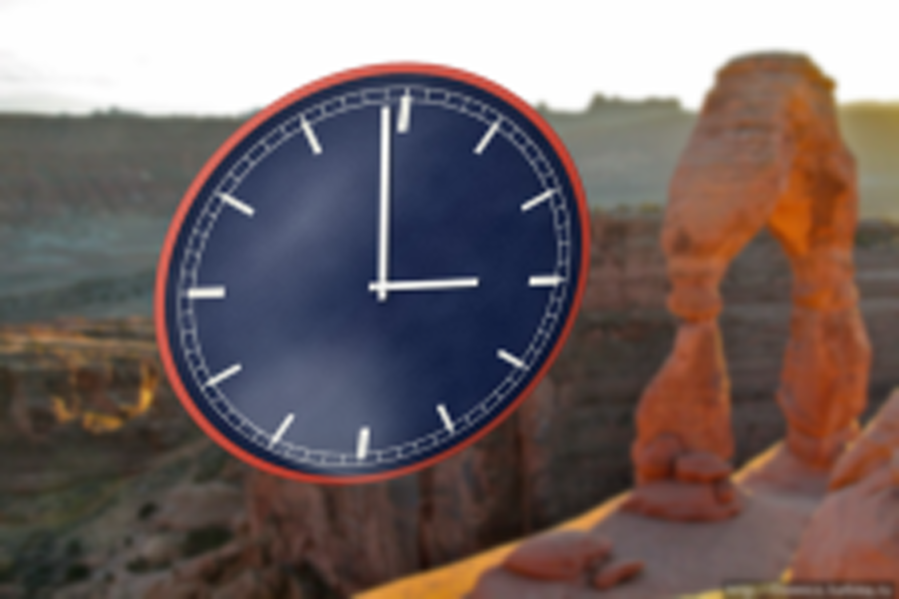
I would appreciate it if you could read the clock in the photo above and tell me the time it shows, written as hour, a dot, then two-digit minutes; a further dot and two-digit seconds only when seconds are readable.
2.59
